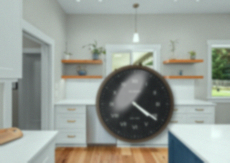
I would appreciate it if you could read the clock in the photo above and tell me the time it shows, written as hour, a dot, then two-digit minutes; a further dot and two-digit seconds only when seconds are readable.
4.21
